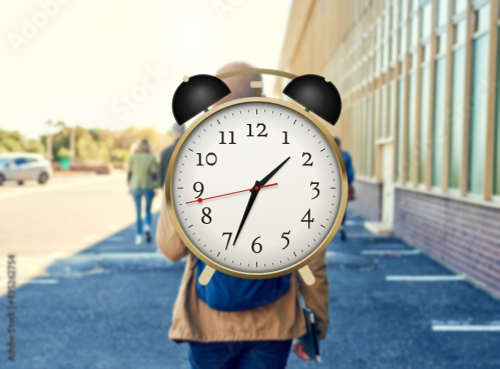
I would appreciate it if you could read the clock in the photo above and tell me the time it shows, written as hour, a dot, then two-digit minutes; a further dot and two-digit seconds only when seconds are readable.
1.33.43
